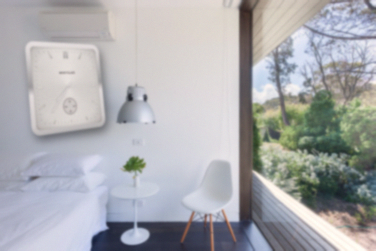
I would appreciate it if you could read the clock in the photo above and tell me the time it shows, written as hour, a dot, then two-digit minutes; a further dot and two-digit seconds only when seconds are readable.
7.37
